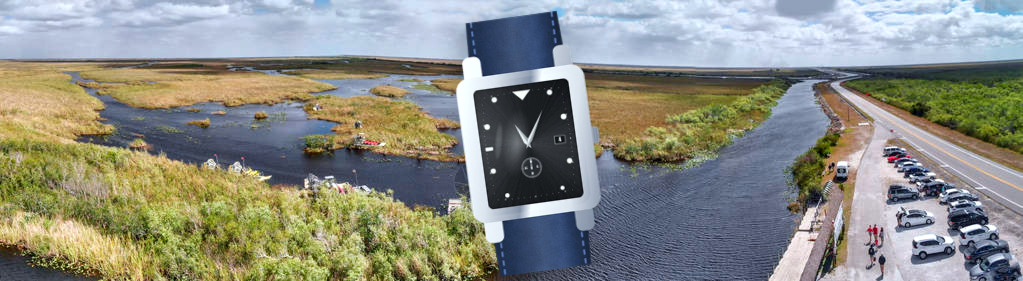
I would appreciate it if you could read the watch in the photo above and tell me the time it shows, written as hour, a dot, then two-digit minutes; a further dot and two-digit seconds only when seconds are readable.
11.05
